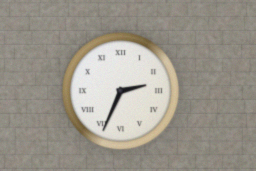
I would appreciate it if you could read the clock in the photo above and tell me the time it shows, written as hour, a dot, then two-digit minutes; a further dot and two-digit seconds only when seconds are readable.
2.34
